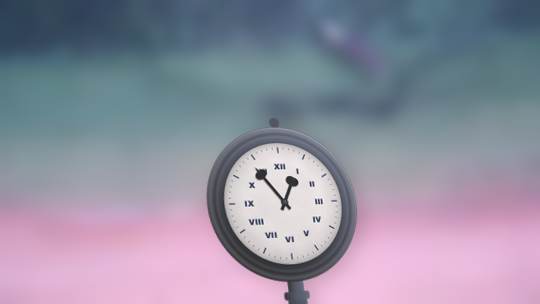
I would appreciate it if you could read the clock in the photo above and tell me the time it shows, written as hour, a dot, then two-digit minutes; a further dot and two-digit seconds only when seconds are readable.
12.54
